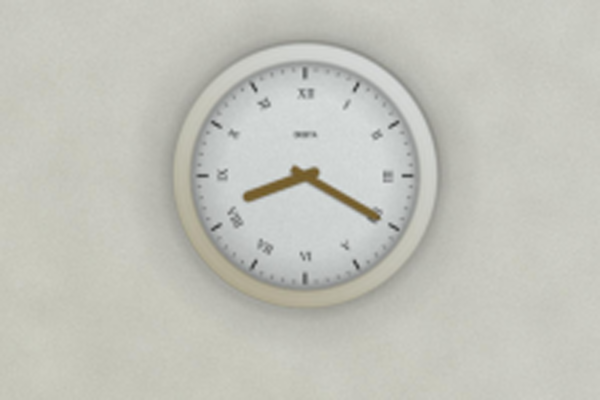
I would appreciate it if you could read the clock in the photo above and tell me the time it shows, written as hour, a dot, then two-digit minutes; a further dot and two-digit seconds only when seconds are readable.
8.20
